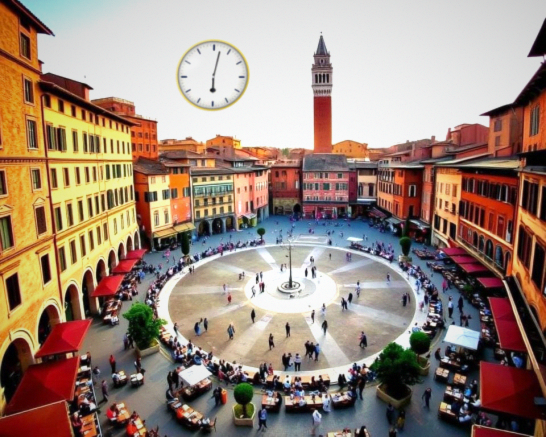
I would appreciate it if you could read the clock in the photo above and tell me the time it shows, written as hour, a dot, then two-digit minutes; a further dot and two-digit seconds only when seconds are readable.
6.02
